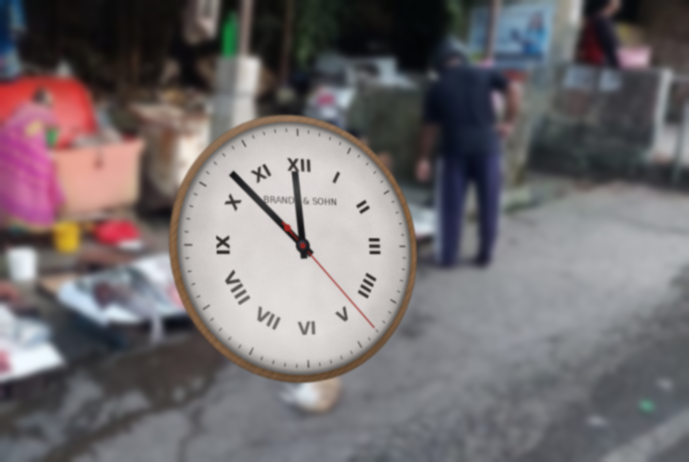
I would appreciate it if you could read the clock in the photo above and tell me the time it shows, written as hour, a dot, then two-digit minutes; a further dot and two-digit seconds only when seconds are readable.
11.52.23
